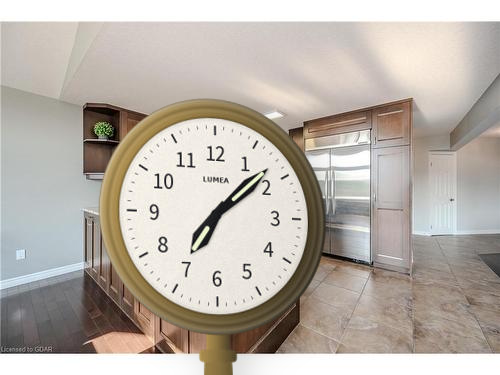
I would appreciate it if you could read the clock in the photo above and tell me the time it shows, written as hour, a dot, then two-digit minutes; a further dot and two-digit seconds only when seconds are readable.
7.08
